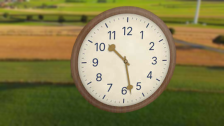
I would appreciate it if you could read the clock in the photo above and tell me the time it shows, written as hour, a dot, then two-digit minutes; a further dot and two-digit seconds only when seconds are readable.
10.28
